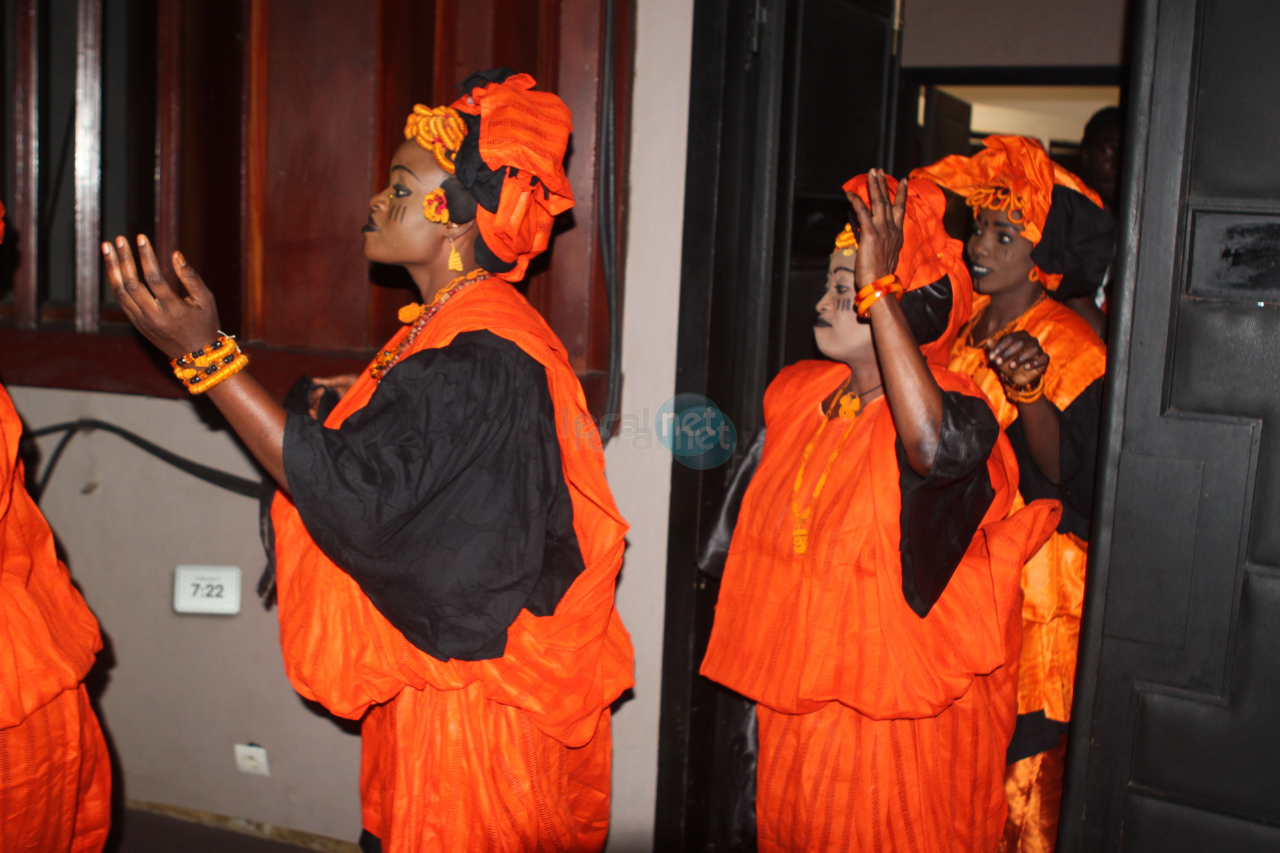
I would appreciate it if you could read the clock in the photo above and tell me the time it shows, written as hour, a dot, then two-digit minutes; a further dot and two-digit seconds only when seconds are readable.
7.22
